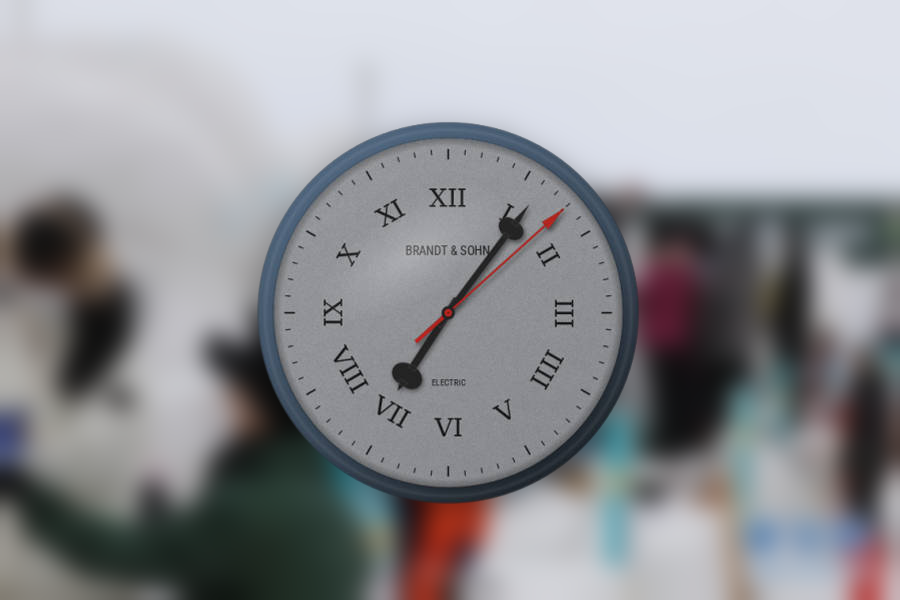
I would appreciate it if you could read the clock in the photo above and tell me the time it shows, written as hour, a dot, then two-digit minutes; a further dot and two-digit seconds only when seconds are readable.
7.06.08
